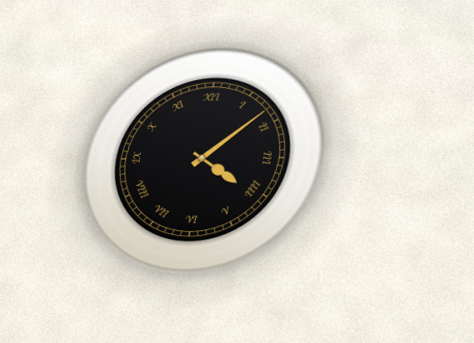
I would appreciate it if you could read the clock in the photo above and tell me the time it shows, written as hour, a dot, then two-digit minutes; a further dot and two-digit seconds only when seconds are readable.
4.08
